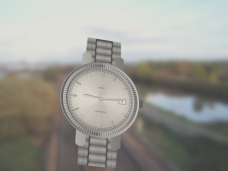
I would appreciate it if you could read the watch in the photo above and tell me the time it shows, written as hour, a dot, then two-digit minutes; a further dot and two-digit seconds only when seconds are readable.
9.14
